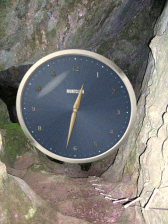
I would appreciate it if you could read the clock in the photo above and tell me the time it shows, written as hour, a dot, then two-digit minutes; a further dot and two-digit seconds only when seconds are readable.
12.32
